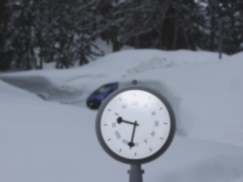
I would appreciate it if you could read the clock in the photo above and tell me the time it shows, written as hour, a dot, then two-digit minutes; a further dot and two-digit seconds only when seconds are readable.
9.32
